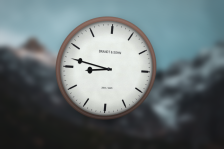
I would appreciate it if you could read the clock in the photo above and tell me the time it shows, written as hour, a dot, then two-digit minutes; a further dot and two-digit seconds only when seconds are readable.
8.47
